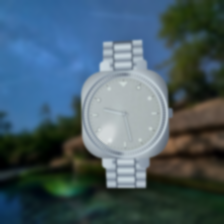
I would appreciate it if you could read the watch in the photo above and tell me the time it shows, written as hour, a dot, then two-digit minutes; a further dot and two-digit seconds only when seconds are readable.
9.28
